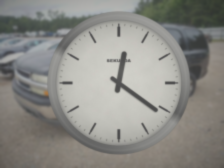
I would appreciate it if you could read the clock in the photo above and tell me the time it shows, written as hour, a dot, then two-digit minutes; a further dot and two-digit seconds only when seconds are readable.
12.21
